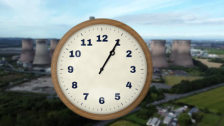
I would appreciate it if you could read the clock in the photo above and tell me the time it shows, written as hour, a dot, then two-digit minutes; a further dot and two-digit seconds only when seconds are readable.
1.05
